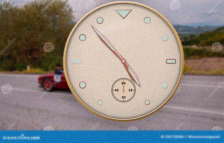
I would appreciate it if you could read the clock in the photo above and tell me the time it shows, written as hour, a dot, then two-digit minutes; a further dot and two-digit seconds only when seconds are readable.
4.53
